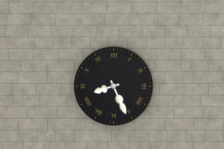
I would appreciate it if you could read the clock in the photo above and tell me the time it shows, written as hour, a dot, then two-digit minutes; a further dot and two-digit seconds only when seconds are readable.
8.26
